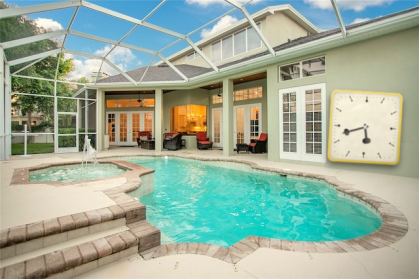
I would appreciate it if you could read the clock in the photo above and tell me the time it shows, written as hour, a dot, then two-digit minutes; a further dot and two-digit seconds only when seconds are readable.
5.42
